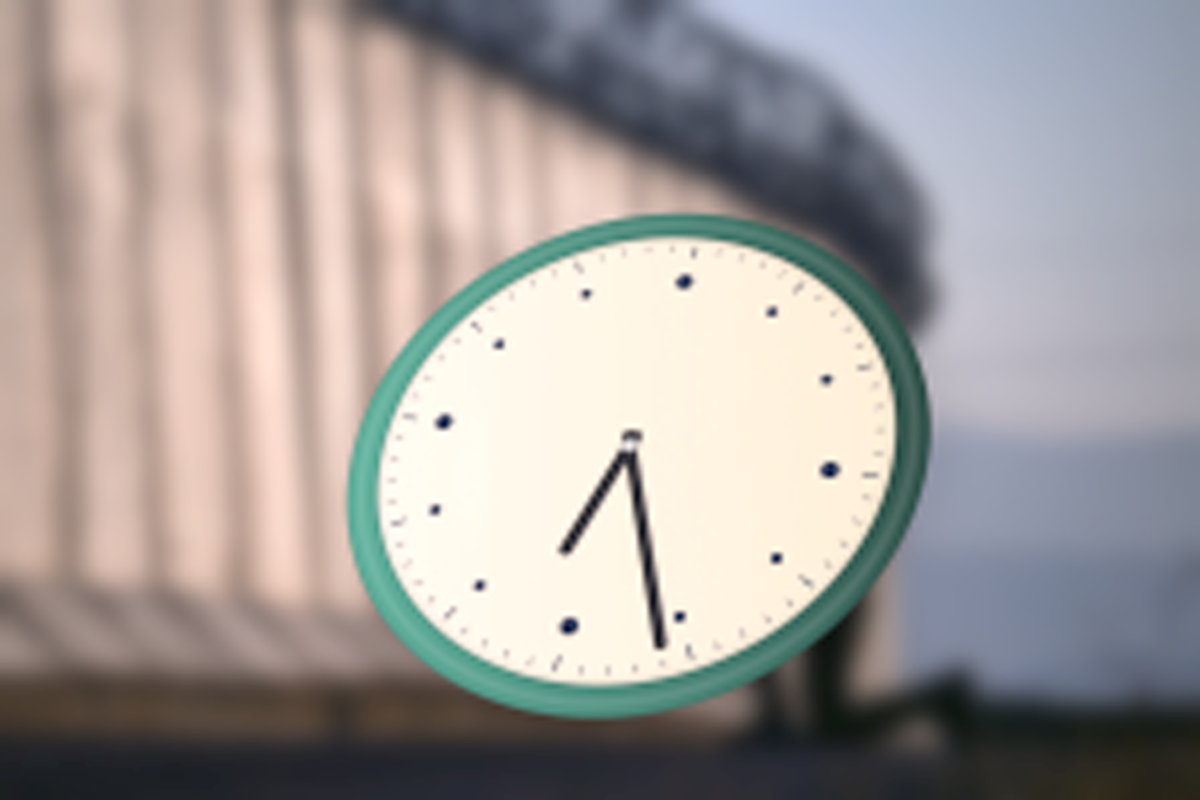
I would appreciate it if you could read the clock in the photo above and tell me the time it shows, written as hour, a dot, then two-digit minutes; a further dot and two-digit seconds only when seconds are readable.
6.26
